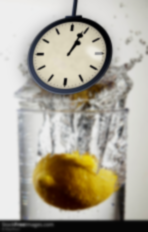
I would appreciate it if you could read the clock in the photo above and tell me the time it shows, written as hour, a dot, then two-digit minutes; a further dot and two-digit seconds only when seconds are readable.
1.04
